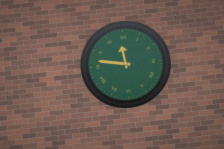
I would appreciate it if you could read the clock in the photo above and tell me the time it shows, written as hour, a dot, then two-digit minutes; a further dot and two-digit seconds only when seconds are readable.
11.47
